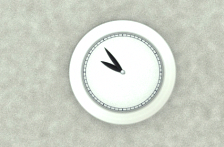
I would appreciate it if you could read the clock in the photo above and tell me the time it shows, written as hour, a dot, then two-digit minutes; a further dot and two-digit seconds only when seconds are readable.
9.54
